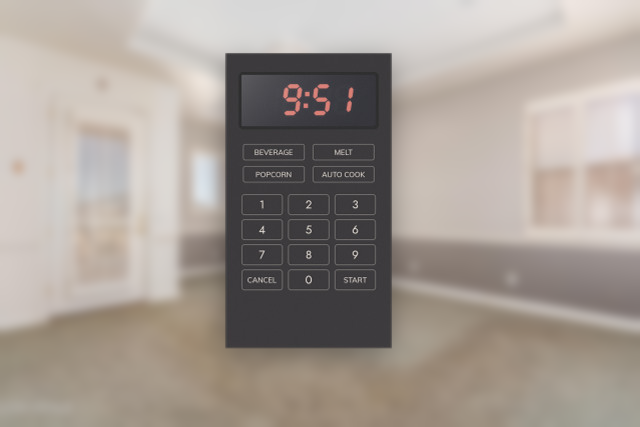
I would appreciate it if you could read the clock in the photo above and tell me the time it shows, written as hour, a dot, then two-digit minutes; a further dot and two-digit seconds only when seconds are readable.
9.51
